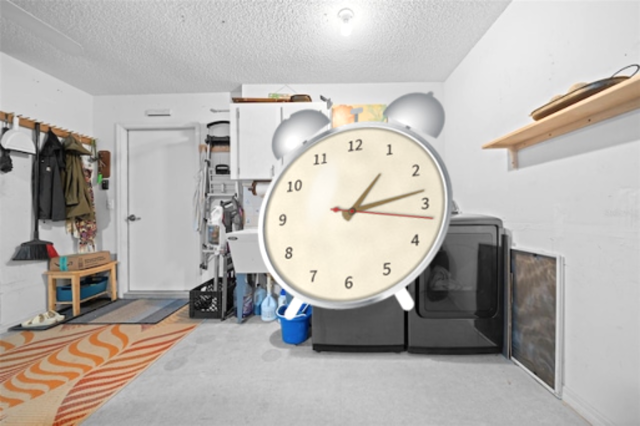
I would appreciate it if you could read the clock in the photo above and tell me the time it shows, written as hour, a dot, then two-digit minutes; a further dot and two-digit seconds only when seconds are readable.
1.13.17
